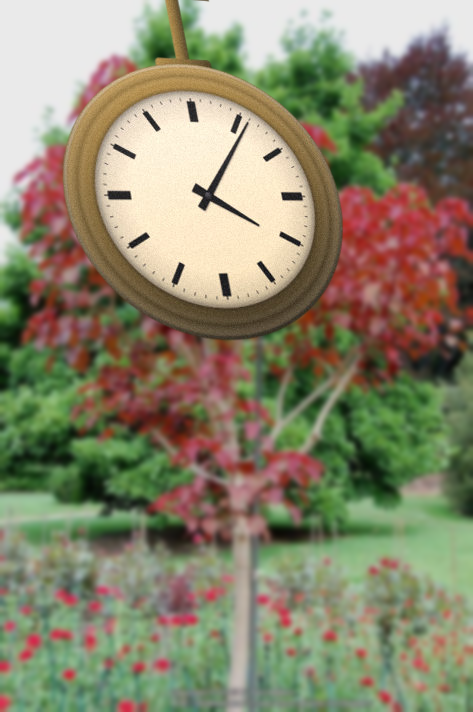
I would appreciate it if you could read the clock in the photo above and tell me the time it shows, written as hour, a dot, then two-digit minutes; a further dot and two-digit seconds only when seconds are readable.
4.06
